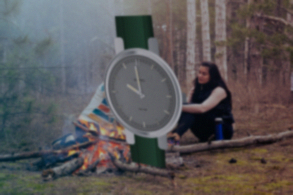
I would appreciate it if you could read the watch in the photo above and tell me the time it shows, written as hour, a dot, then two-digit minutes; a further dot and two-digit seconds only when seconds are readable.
9.59
